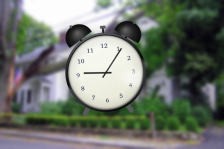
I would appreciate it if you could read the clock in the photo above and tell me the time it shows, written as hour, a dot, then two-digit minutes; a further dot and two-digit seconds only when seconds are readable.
9.06
